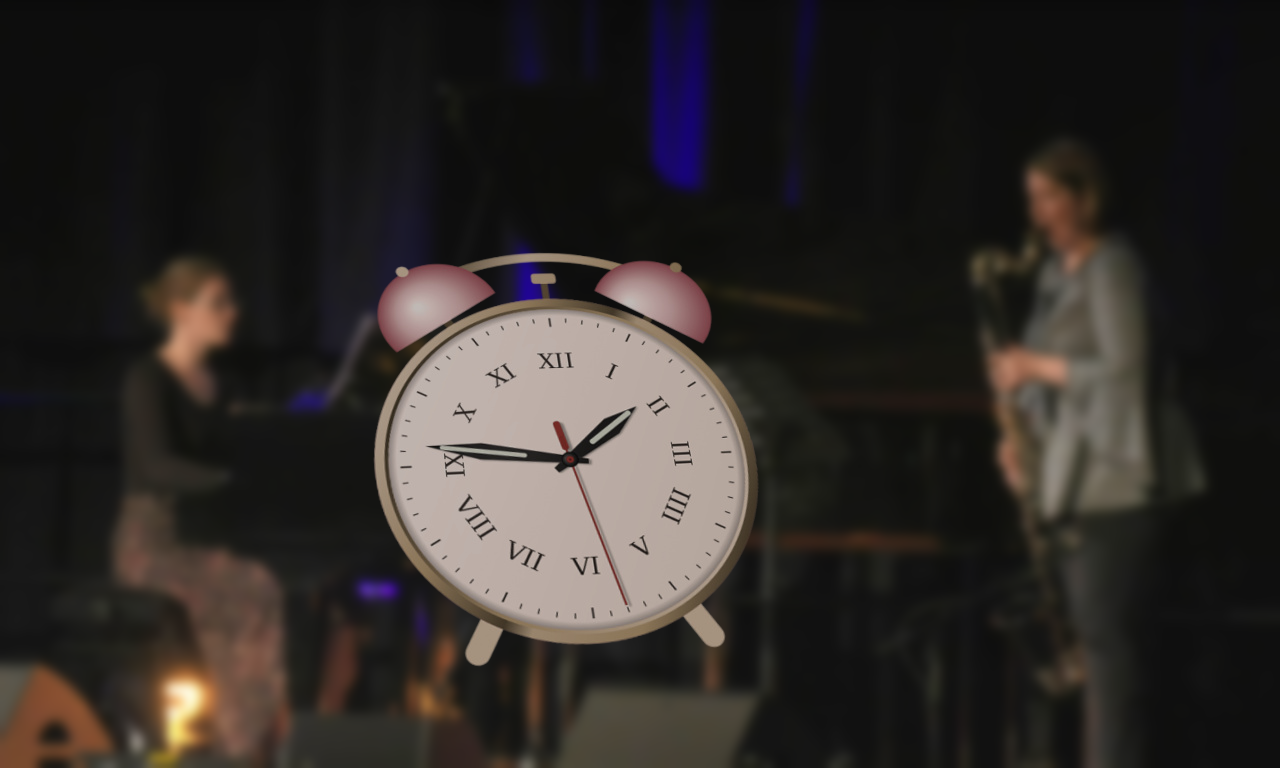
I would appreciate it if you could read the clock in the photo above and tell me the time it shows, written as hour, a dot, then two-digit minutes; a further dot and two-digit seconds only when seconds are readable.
1.46.28
